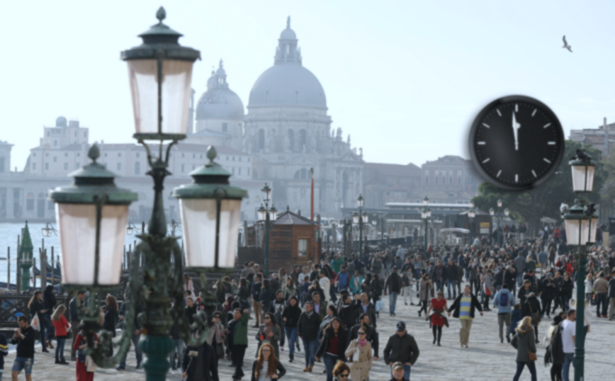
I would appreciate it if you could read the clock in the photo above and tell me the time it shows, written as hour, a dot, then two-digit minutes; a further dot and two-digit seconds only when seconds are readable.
11.59
